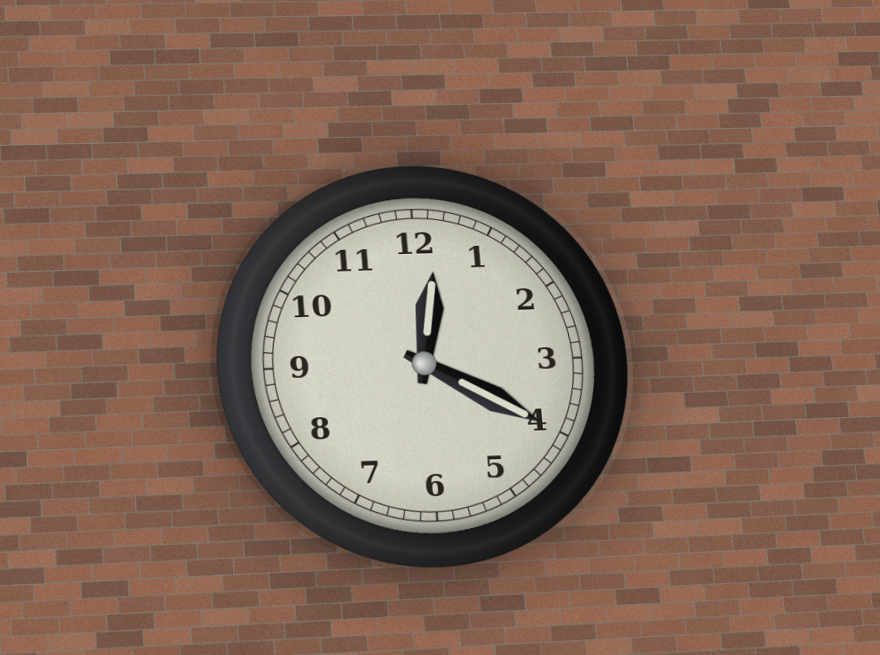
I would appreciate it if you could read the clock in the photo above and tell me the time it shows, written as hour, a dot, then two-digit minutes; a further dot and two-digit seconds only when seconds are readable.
12.20
